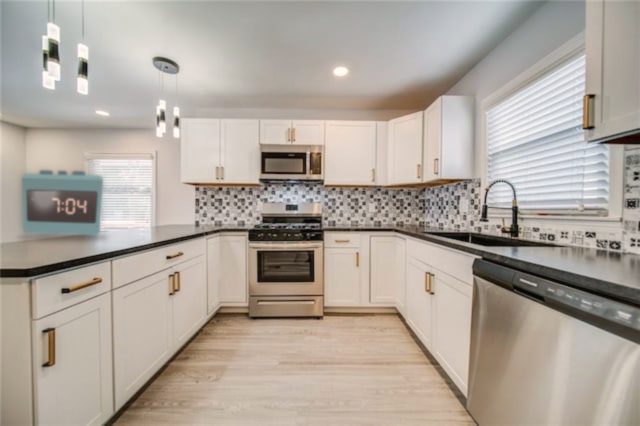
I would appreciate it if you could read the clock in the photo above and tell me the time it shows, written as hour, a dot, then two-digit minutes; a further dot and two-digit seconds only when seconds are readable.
7.04
